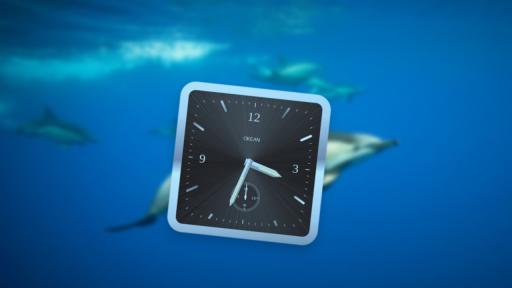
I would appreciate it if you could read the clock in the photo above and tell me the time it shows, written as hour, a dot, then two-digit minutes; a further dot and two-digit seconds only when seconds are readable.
3.33
